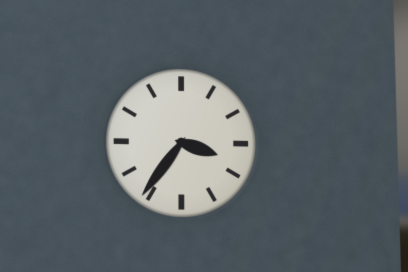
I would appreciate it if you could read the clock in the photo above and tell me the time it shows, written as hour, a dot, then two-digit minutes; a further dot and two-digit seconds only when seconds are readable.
3.36
